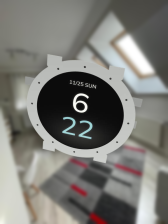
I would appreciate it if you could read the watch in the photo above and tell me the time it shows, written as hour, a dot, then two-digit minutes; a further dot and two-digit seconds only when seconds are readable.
6.22
